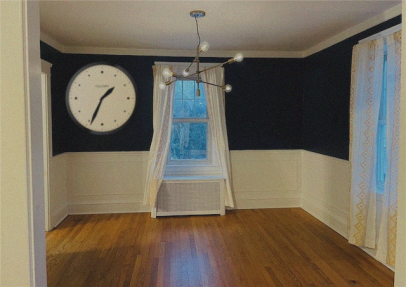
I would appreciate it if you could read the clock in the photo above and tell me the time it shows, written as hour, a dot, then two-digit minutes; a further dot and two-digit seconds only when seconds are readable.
1.34
